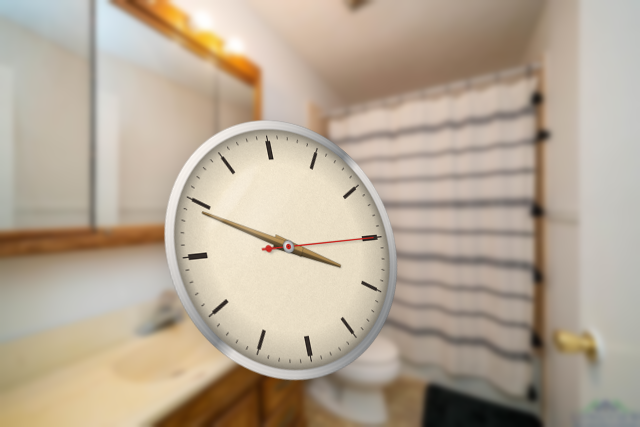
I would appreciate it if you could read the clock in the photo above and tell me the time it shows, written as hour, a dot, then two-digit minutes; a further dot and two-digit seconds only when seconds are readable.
3.49.15
